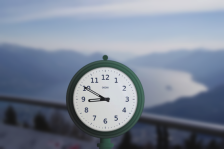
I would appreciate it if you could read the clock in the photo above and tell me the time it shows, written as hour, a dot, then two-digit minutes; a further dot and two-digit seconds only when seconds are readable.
8.50
